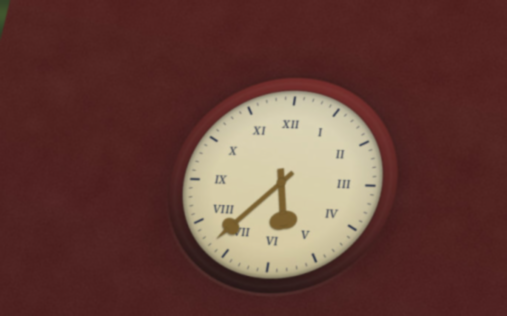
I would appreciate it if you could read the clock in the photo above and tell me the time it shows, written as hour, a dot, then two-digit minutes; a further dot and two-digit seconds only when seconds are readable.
5.37
